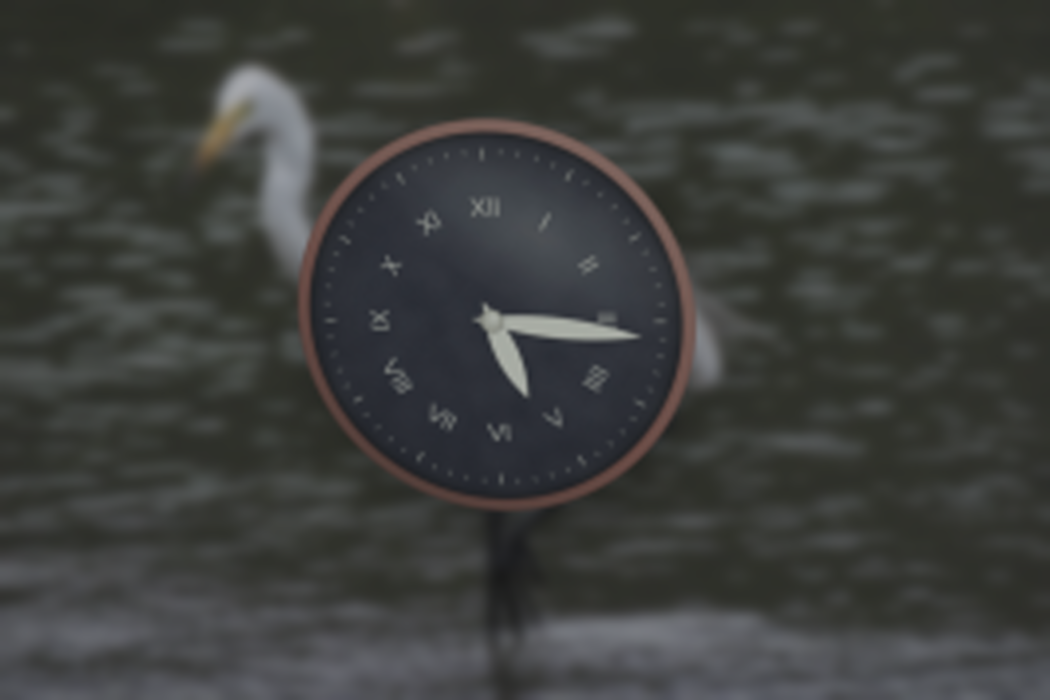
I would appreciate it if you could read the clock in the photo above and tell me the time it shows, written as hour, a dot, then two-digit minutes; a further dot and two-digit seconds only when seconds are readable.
5.16
